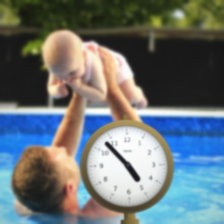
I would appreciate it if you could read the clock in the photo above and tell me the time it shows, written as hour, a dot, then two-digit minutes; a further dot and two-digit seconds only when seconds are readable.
4.53
